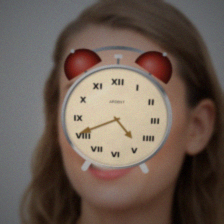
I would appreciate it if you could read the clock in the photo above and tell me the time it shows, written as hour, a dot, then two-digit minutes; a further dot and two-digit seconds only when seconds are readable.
4.41
